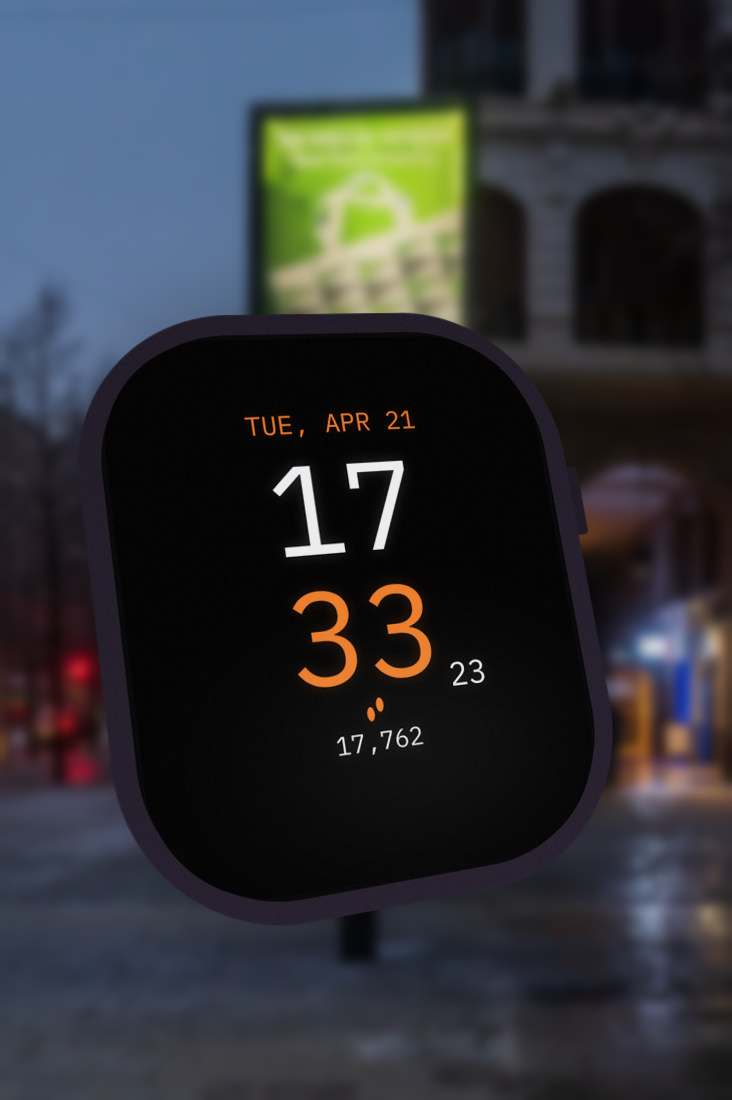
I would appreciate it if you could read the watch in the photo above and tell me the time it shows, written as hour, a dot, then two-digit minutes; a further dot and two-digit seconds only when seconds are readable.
17.33.23
